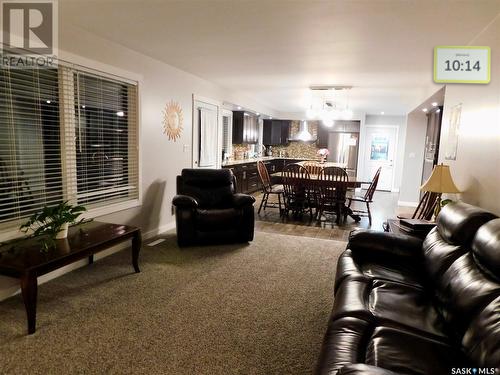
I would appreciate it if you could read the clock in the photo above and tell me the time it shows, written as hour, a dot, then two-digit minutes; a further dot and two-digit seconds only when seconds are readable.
10.14
